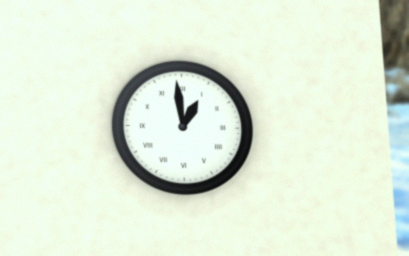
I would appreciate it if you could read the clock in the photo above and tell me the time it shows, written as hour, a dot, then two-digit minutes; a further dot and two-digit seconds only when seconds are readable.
12.59
